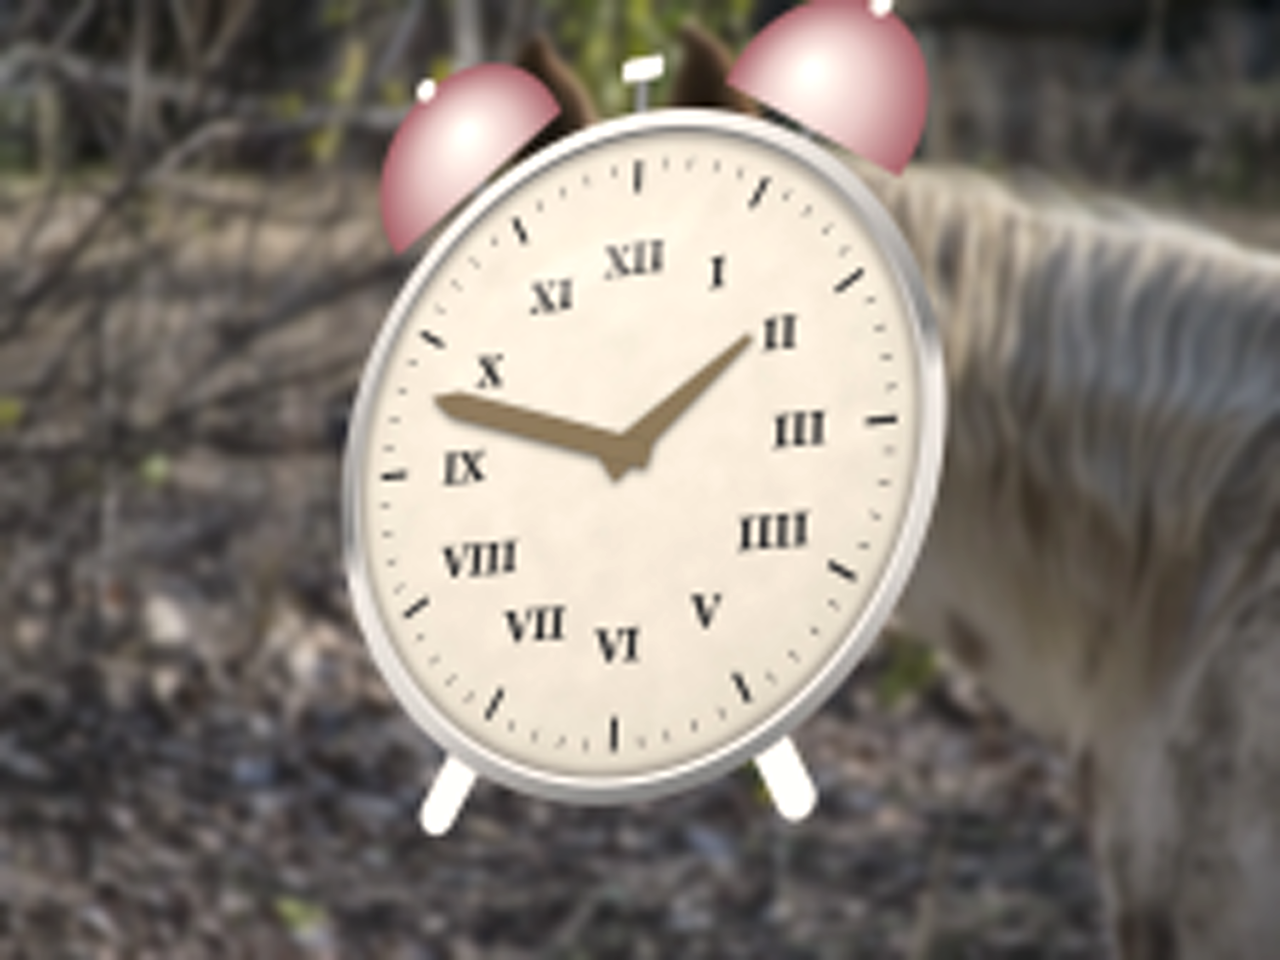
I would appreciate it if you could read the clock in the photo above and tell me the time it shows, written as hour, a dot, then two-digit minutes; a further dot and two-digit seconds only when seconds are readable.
1.48
